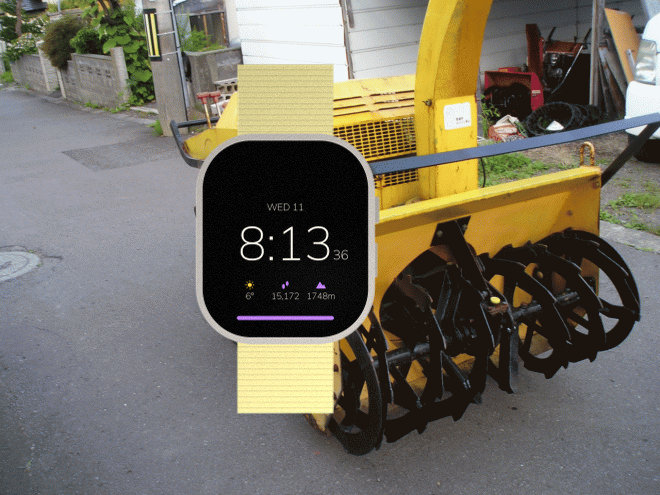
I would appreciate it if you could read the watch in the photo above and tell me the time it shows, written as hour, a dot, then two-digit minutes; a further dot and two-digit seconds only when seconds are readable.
8.13.36
